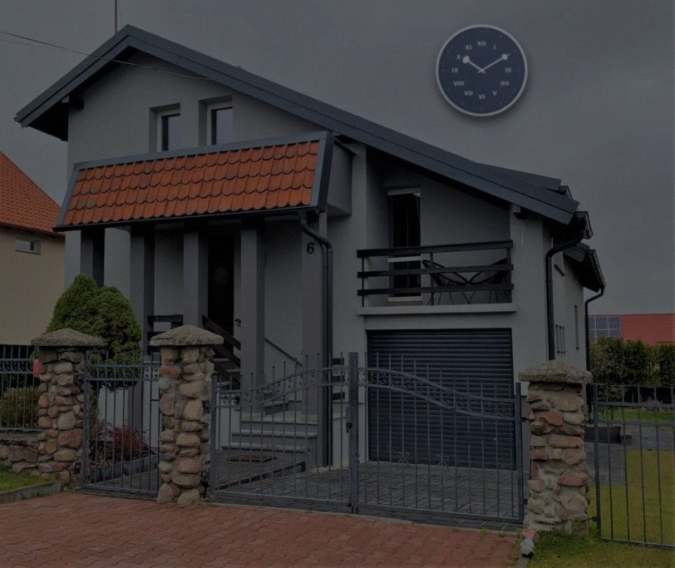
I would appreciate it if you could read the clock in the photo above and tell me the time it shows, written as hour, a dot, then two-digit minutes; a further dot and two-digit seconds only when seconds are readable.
10.10
